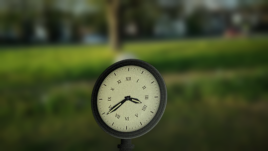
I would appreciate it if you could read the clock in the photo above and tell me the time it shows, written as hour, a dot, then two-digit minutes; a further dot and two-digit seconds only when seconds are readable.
3.39
